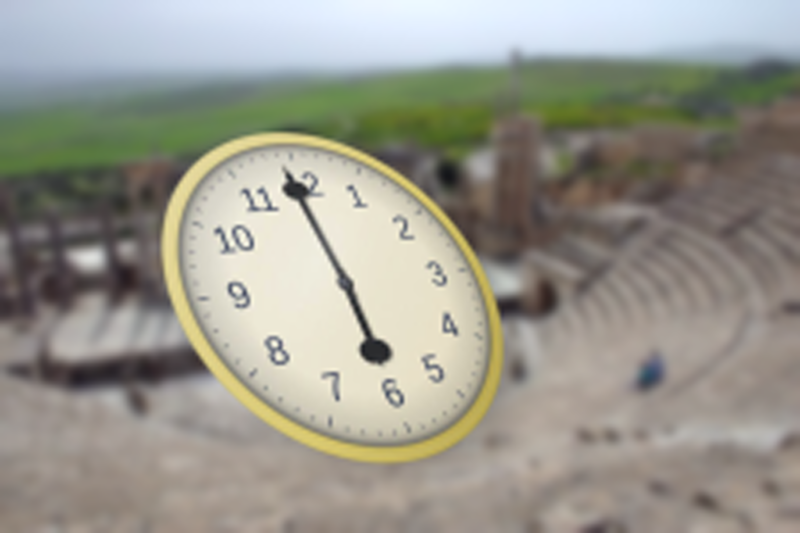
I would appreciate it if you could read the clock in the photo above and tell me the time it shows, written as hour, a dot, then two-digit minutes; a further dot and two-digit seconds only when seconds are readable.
5.59
